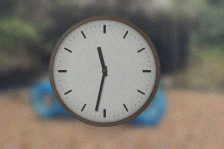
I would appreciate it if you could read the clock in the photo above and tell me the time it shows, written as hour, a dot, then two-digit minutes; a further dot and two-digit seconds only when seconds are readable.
11.32
